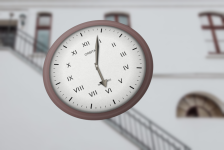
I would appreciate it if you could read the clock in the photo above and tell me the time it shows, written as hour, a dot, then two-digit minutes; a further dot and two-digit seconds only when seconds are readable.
6.04
